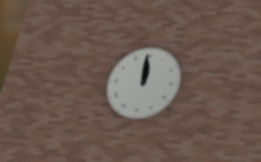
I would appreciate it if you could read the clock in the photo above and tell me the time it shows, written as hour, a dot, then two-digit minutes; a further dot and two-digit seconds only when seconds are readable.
11.59
